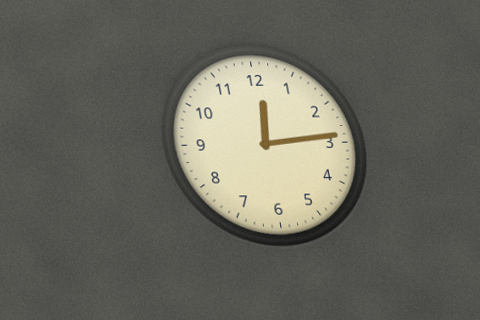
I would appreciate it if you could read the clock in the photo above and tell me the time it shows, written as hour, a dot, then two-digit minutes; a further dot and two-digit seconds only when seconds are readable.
12.14
